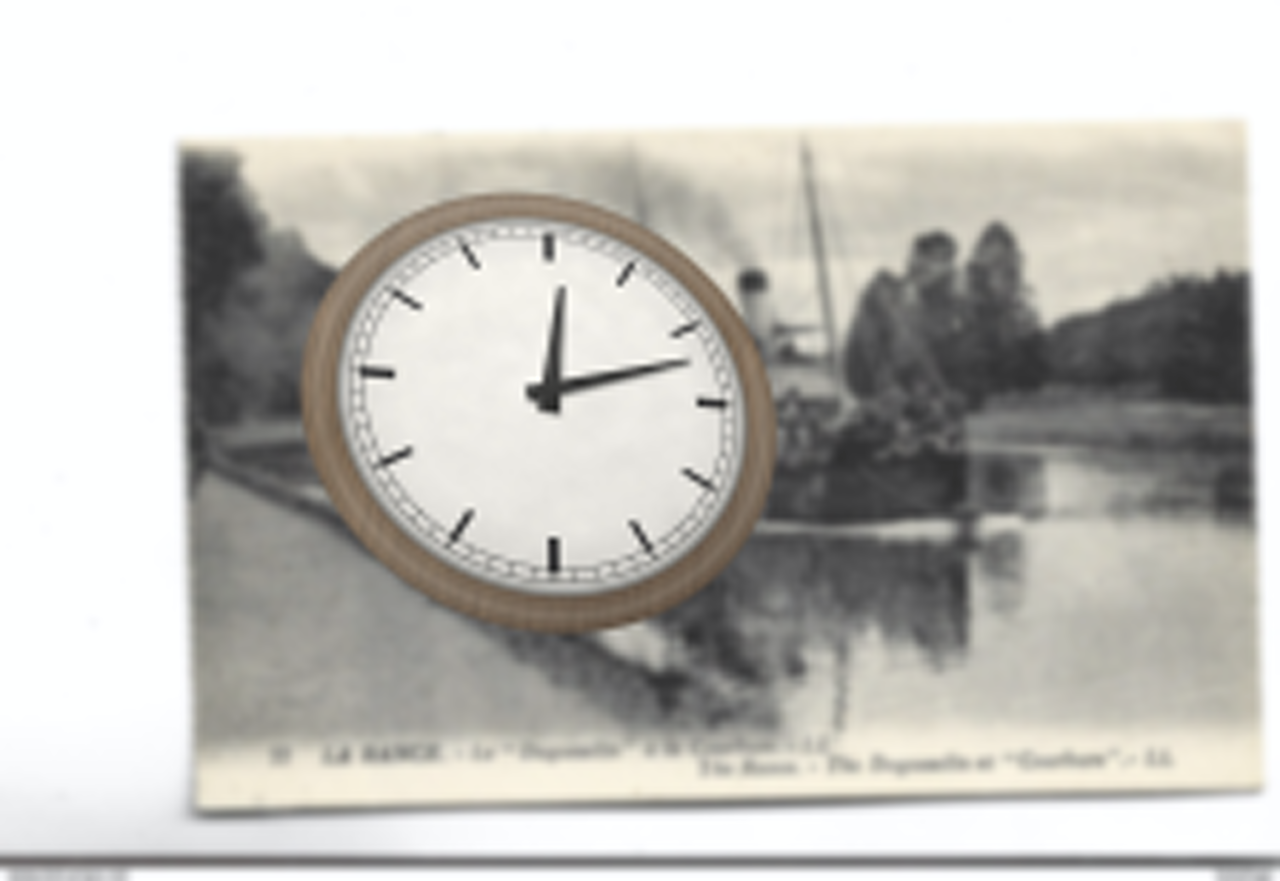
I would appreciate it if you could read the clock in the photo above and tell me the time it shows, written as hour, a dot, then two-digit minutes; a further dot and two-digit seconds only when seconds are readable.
12.12
